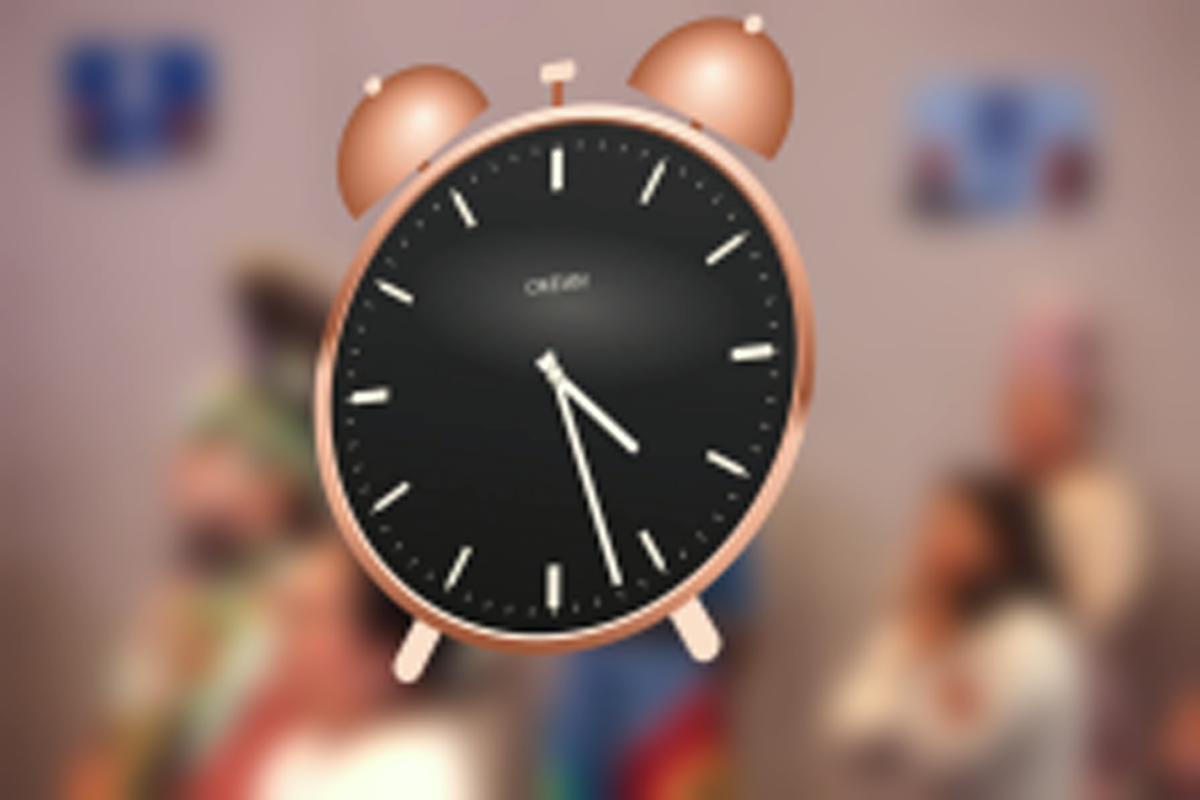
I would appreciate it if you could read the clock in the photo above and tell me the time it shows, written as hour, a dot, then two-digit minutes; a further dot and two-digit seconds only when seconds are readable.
4.27
